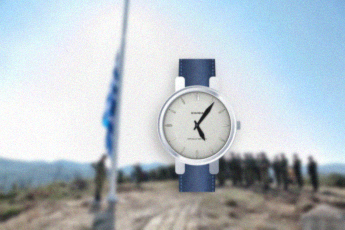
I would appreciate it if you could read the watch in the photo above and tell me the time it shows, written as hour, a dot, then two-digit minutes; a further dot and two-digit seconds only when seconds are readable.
5.06
